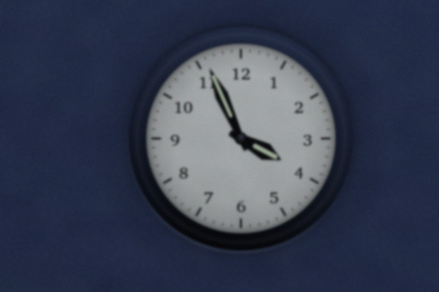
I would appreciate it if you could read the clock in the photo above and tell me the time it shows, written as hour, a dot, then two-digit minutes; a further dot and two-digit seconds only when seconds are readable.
3.56
